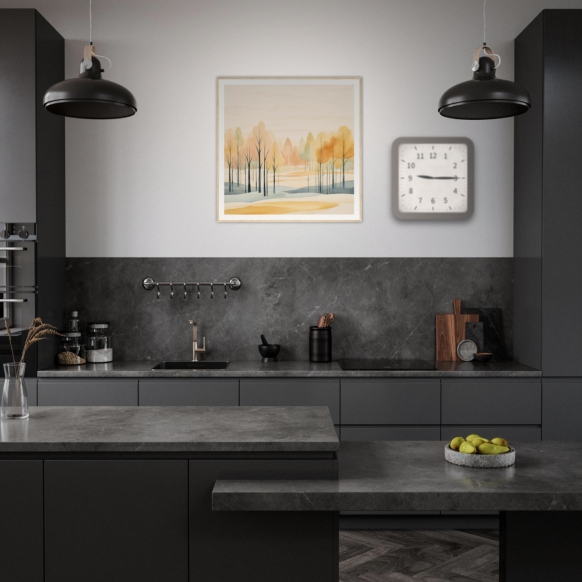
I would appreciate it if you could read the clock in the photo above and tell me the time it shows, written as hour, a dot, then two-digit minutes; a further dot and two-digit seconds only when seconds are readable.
9.15
